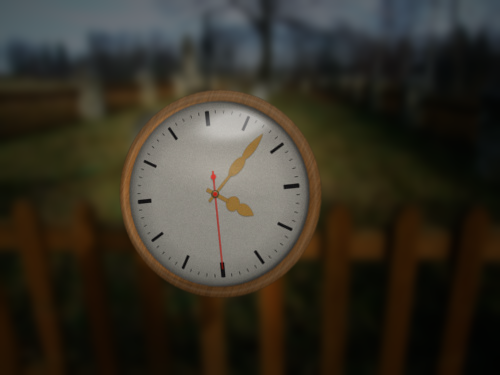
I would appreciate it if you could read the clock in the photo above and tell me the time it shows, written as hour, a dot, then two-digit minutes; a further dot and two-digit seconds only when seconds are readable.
4.07.30
